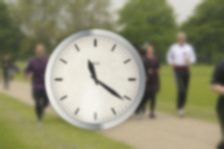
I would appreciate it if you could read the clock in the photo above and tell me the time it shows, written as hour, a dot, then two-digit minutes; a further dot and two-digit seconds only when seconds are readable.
11.21
